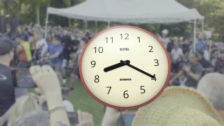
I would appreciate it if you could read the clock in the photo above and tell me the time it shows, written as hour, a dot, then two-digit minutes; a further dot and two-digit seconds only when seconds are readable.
8.20
